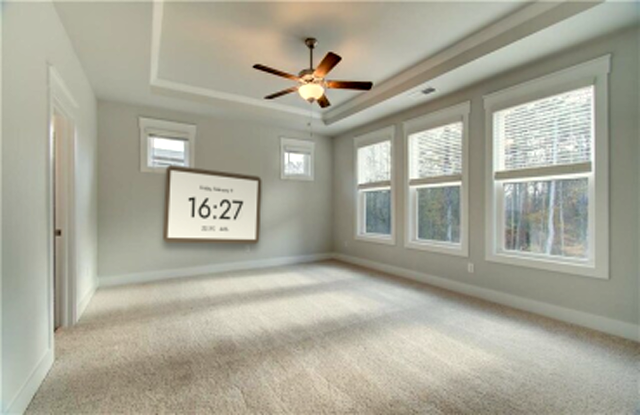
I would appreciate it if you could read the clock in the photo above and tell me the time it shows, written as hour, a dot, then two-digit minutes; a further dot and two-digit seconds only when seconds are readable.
16.27
